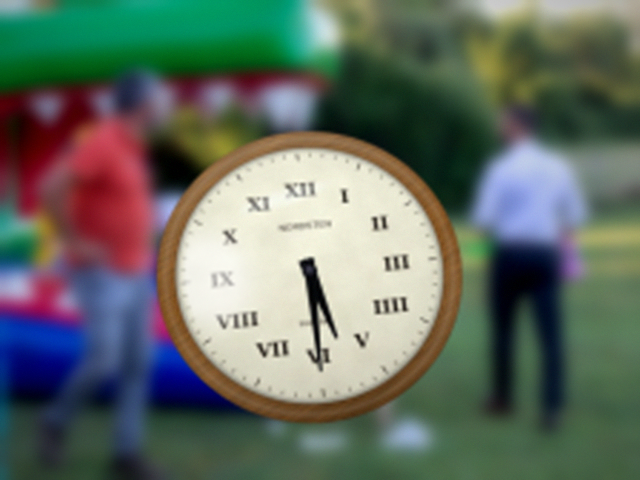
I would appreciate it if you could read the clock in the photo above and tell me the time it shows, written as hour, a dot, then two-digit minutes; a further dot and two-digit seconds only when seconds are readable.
5.30
